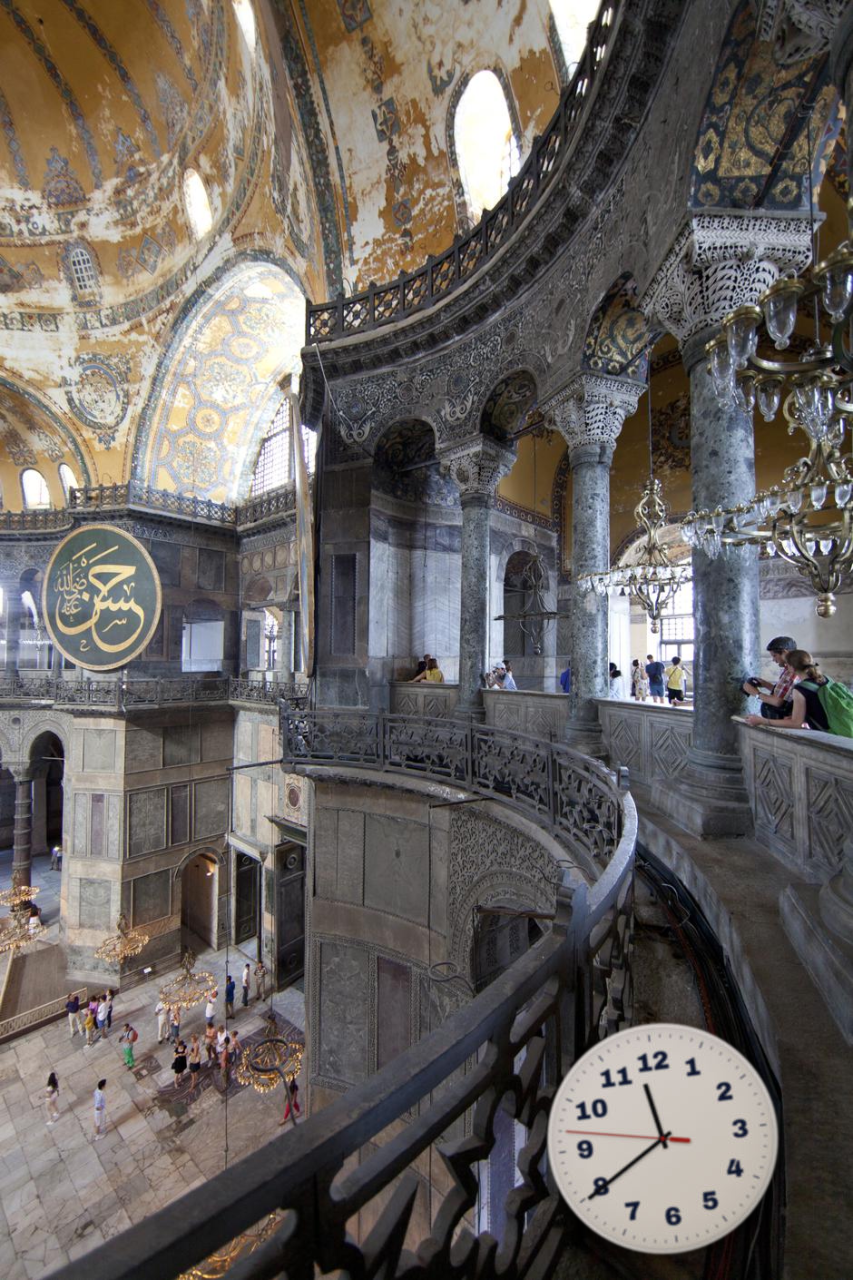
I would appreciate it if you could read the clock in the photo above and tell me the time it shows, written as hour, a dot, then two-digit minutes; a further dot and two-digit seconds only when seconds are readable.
11.39.47
